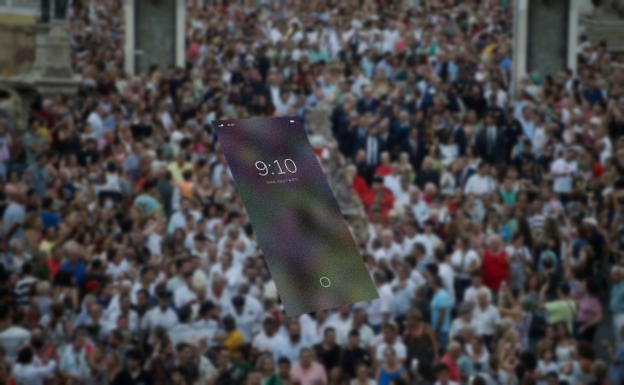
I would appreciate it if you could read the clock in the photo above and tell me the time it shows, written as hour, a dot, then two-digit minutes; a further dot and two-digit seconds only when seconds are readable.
9.10
